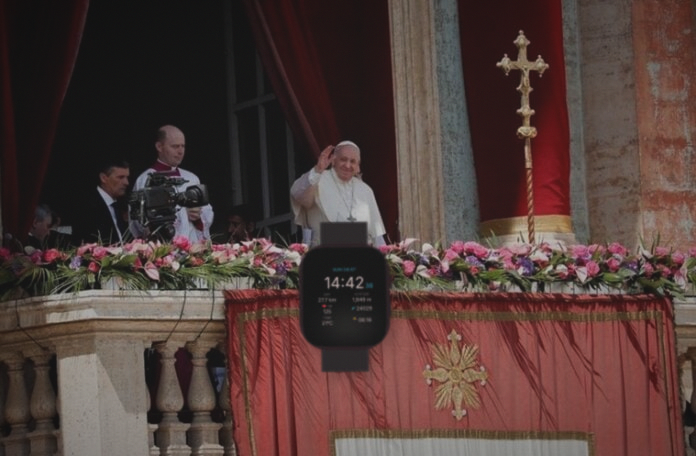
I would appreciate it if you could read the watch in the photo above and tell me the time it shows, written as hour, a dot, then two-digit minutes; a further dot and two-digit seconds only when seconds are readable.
14.42
